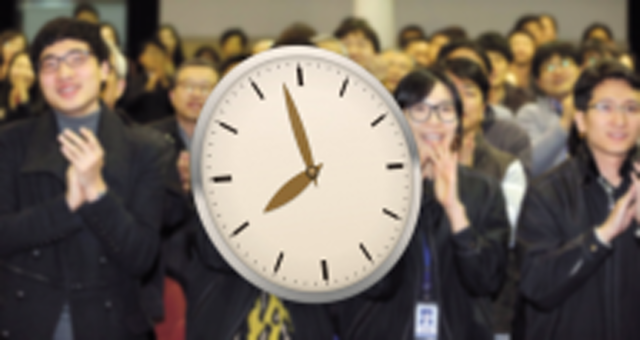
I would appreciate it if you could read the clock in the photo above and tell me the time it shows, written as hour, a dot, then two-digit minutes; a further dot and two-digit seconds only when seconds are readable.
7.58
